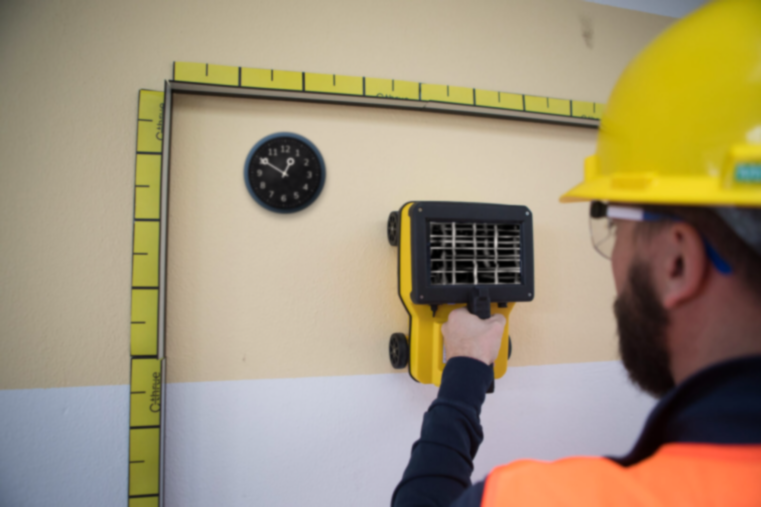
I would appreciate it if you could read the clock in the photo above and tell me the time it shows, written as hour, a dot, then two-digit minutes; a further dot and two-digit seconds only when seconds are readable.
12.50
